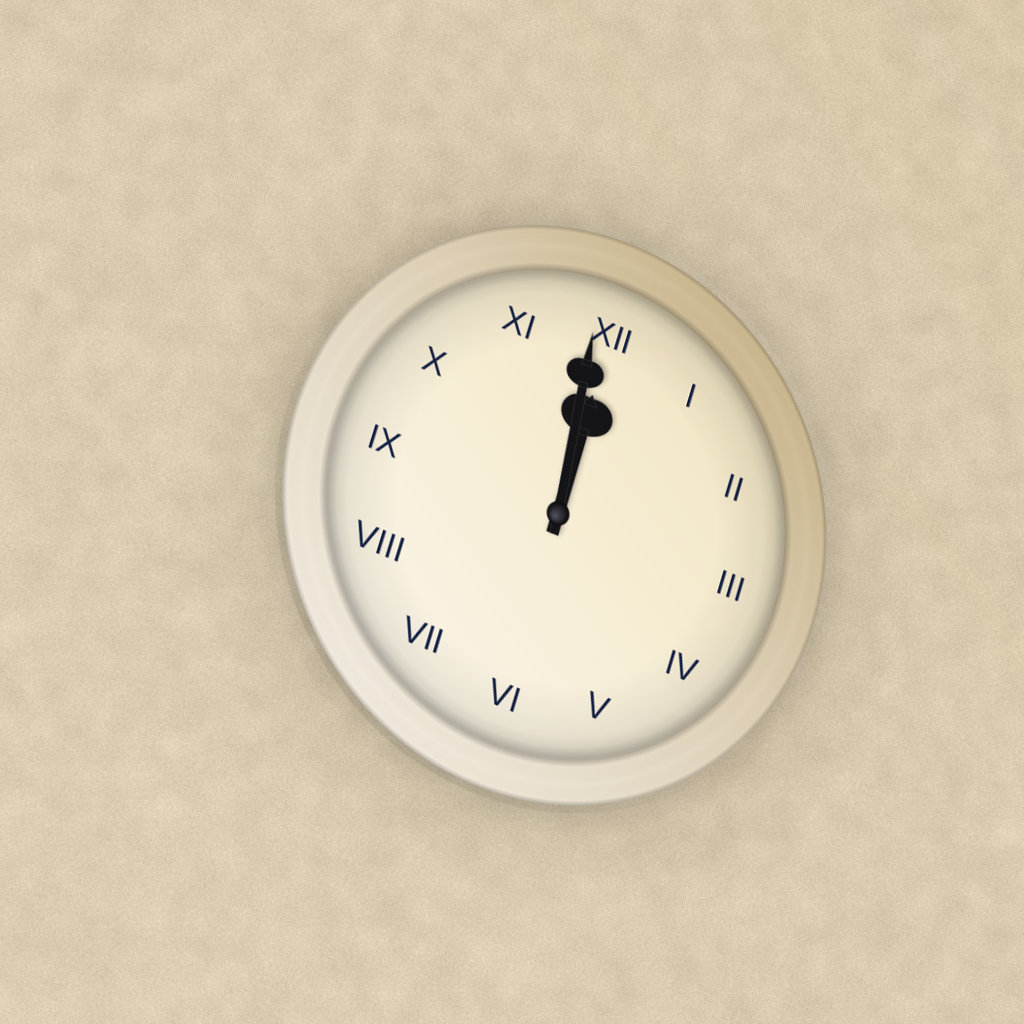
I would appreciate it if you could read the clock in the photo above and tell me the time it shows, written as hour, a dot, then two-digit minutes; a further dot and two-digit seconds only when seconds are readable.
11.59
